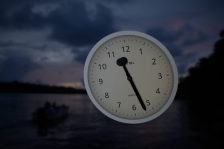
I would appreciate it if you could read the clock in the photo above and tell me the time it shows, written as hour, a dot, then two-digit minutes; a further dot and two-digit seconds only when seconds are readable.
11.27
